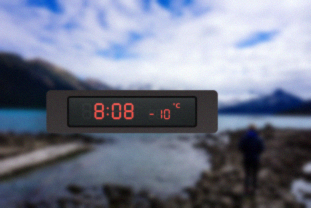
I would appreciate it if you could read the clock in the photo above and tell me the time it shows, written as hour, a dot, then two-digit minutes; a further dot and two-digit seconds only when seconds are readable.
8.08
